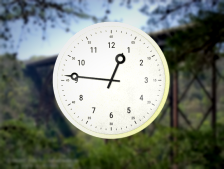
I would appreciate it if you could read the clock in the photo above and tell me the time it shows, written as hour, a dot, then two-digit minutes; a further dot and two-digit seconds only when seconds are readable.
12.46
